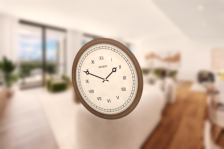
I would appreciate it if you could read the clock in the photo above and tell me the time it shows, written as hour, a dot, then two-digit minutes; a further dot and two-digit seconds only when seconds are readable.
1.49
